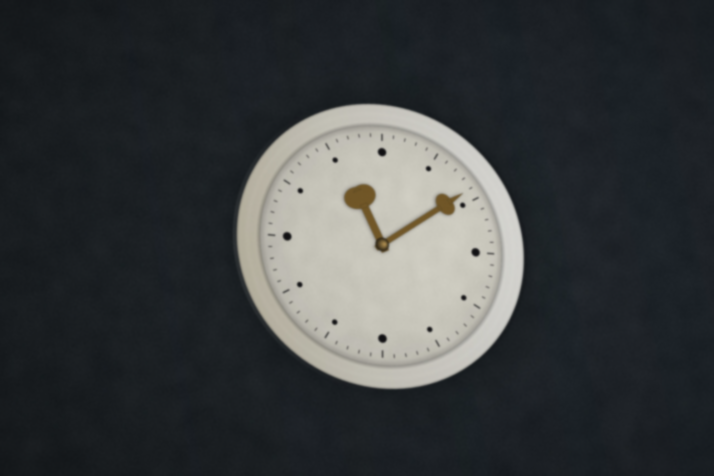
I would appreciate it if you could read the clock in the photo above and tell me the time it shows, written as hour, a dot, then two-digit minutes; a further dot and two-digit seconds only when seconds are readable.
11.09
